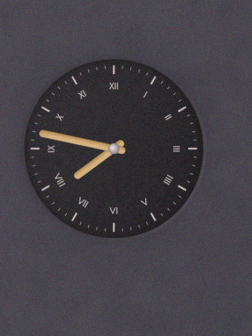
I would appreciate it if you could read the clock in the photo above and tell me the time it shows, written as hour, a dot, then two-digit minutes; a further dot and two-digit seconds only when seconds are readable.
7.47
